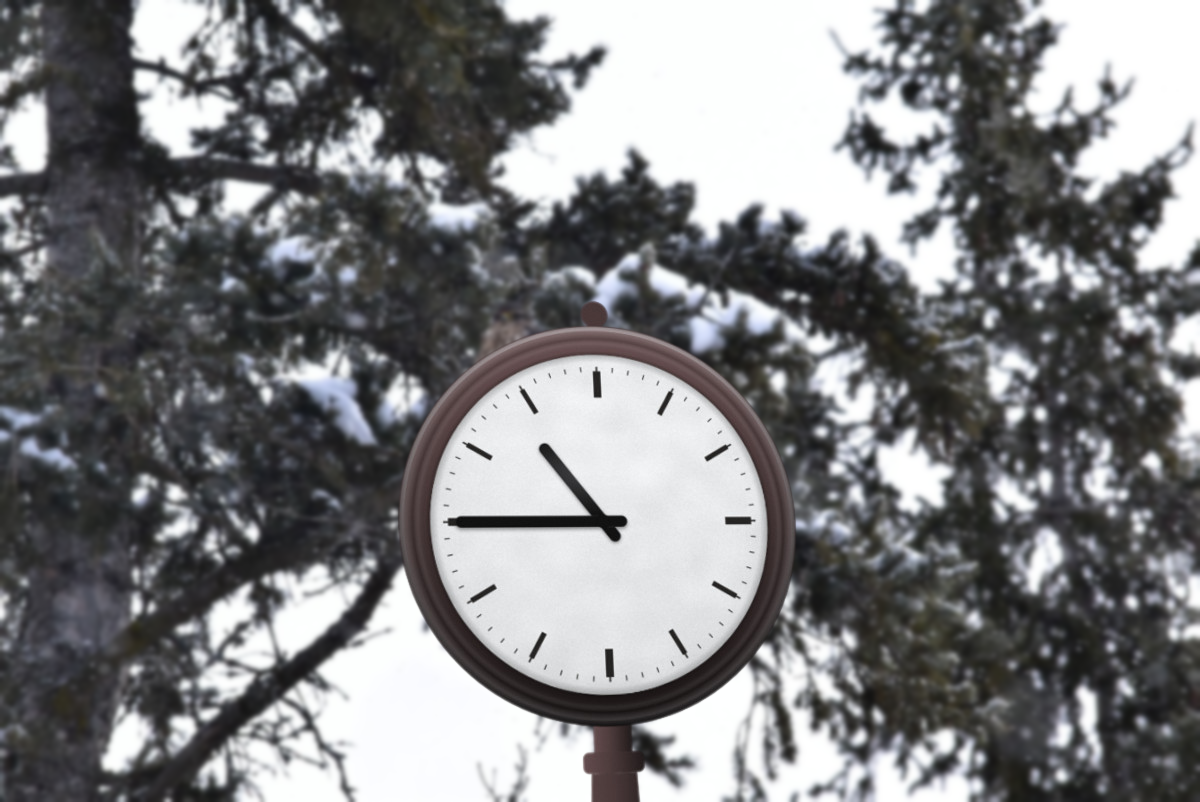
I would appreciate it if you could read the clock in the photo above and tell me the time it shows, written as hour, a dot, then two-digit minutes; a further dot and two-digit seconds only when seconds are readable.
10.45
